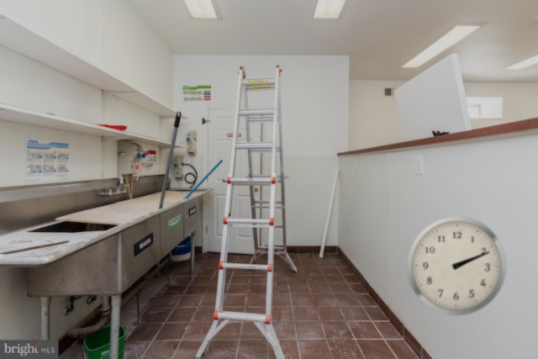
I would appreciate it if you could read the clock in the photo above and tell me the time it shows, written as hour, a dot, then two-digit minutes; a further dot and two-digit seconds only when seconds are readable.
2.11
